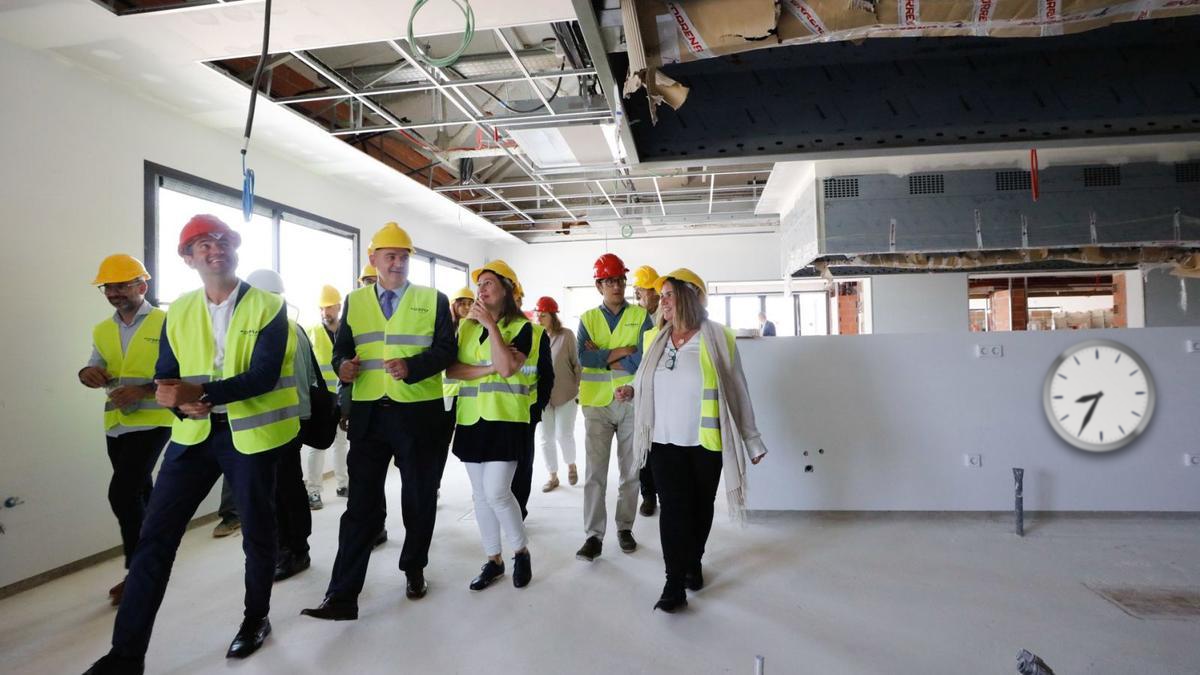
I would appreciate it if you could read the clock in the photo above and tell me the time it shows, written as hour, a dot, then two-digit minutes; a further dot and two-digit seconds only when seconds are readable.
8.35
